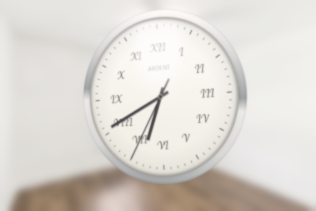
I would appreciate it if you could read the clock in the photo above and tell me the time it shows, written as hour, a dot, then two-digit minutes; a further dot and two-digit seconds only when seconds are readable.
6.40.35
